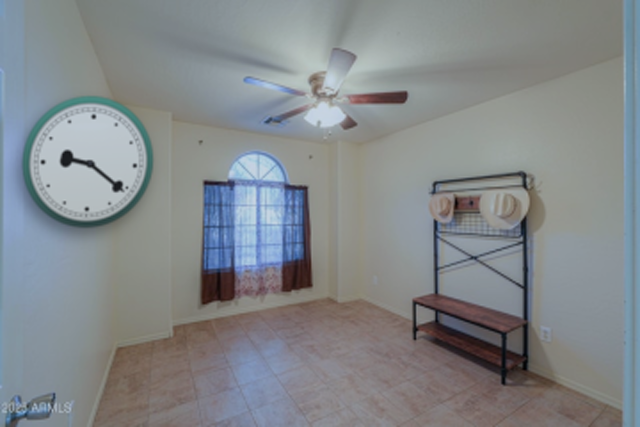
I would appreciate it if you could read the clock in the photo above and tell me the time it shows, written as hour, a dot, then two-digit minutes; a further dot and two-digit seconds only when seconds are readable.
9.21
